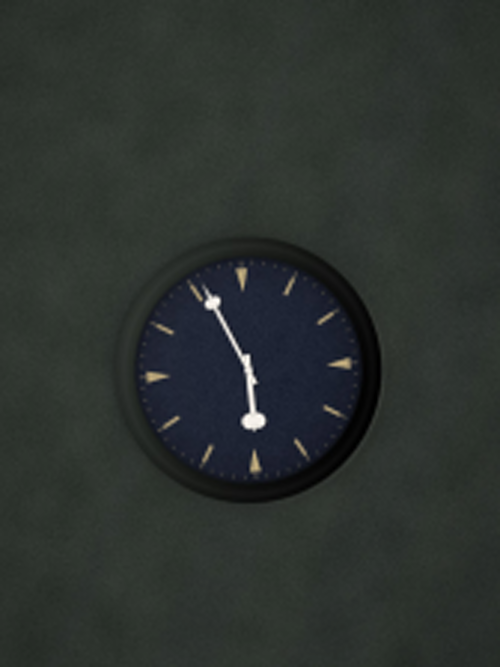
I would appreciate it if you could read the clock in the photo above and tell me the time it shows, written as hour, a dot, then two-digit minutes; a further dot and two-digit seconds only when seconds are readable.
5.56
